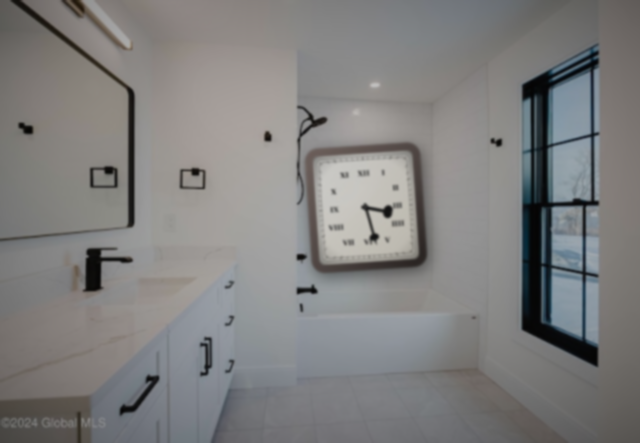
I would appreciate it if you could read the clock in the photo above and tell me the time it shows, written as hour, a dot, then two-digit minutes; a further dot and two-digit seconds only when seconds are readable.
3.28
